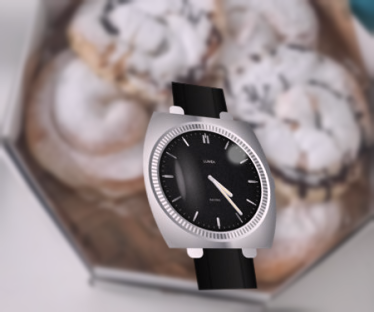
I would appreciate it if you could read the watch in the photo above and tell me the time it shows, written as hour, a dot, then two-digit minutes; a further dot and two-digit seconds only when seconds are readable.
4.24
